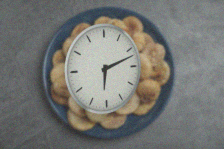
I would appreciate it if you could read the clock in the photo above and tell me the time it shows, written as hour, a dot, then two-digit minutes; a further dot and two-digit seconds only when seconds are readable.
6.12
